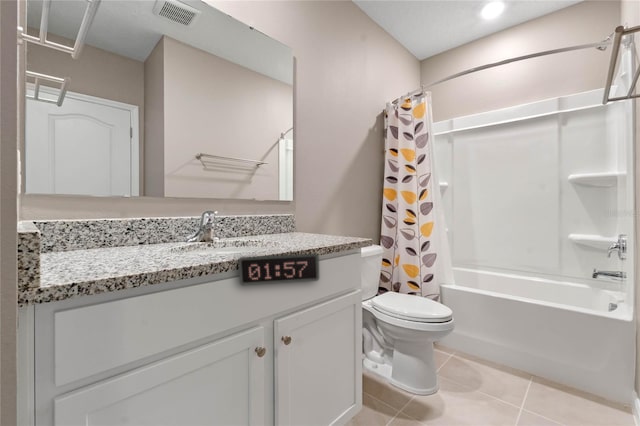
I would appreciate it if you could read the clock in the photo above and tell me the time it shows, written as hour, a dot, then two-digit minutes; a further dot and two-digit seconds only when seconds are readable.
1.57
